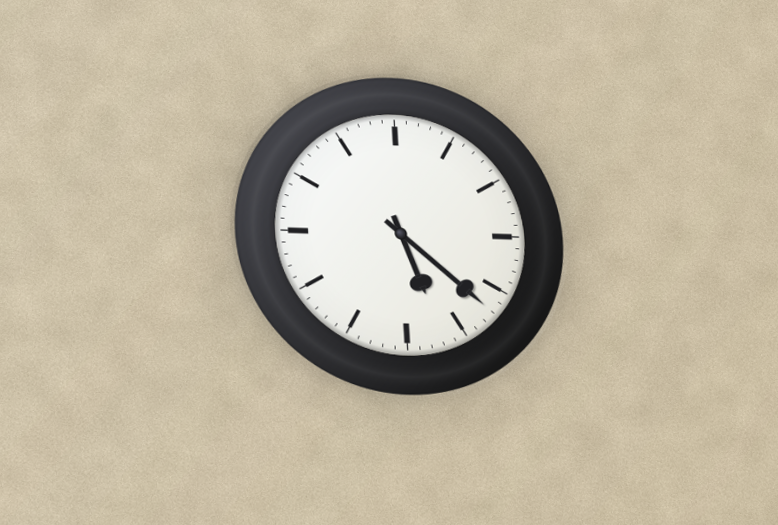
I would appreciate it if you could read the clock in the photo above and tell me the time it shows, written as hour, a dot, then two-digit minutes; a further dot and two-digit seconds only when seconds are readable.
5.22
